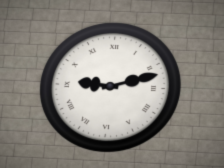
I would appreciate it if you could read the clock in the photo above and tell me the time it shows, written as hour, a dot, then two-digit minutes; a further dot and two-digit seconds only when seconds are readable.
9.12
